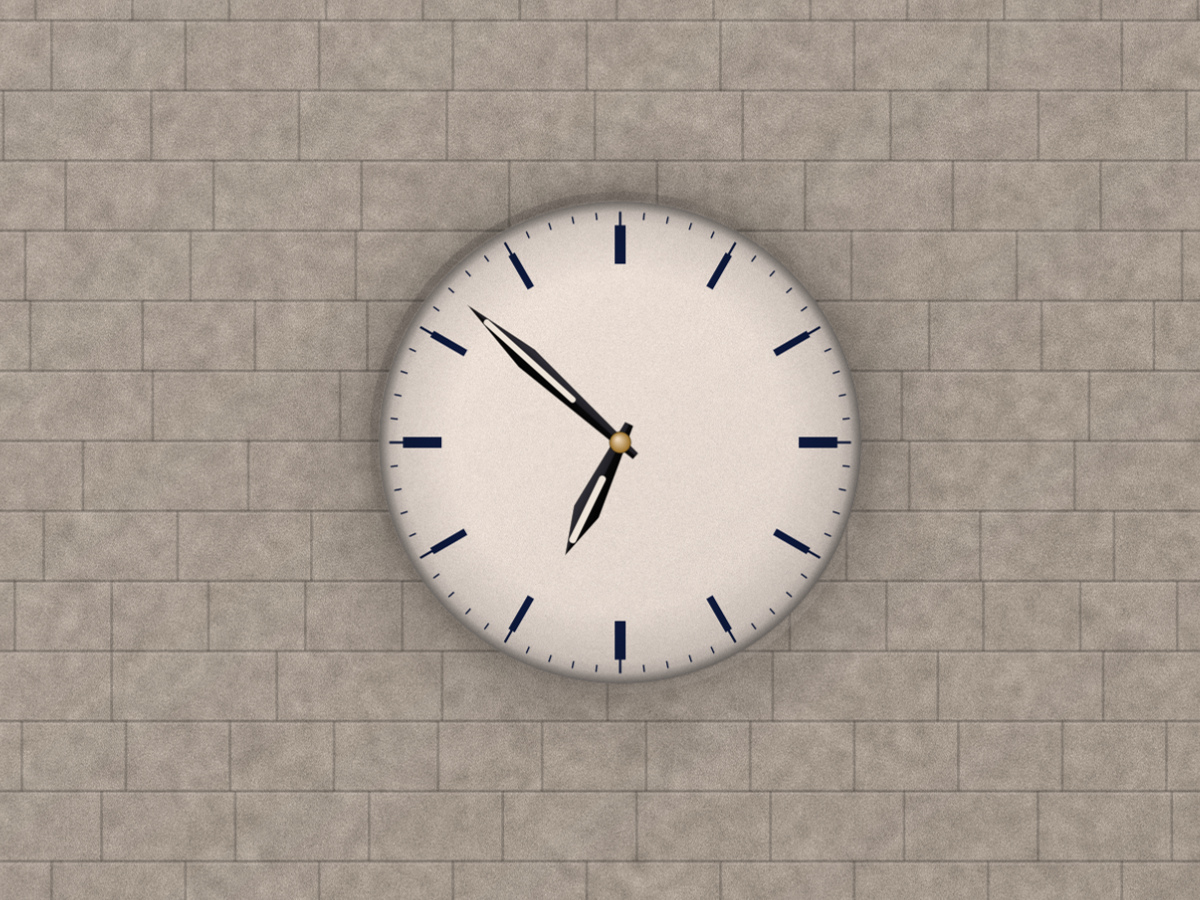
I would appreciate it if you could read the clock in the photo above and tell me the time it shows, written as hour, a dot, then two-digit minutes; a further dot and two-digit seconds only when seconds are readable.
6.52
